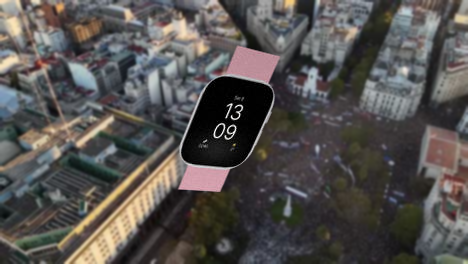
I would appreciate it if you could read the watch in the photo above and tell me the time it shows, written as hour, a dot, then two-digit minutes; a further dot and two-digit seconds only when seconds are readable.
13.09
